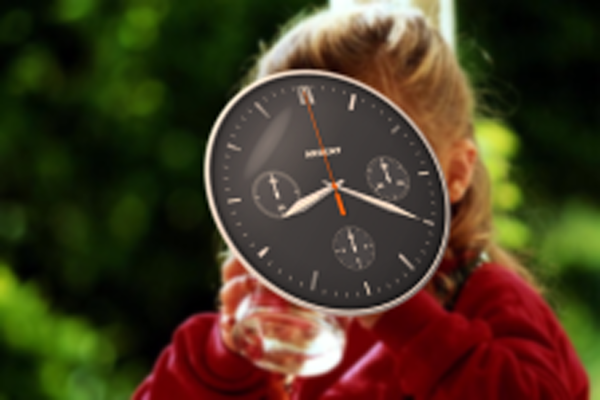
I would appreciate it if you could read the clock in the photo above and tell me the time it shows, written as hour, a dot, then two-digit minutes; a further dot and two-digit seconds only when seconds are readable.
8.20
